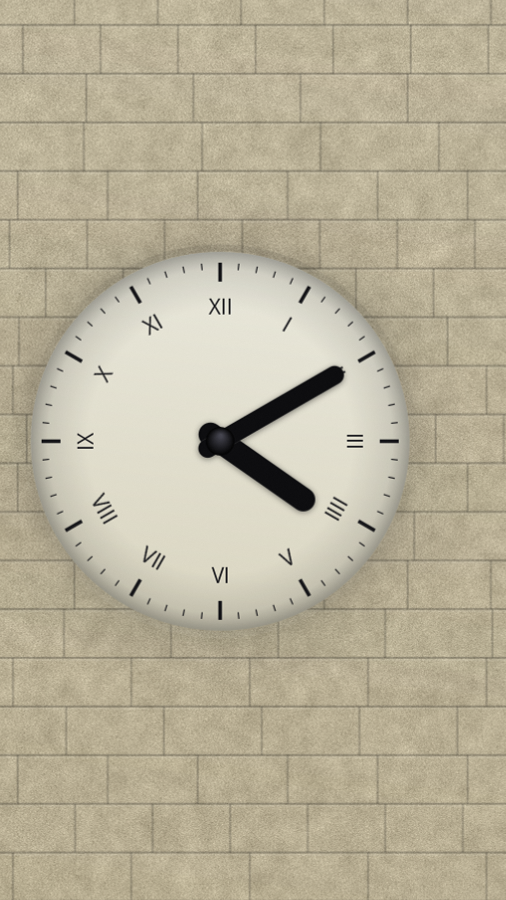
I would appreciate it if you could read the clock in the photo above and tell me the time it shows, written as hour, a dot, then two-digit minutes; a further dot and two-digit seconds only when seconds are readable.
4.10
